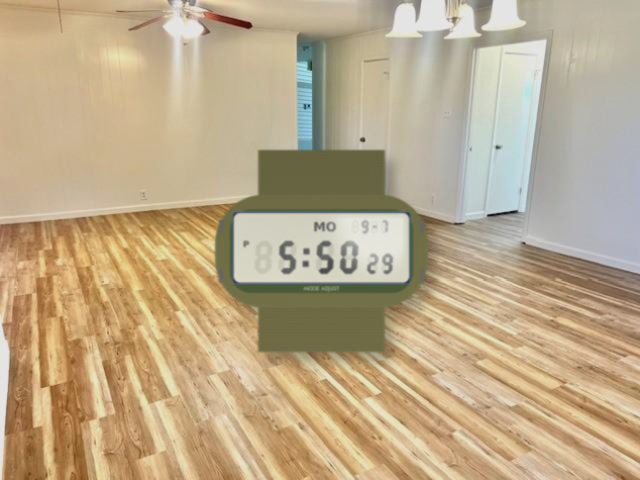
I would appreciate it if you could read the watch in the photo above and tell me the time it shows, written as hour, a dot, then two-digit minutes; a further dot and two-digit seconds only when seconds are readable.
5.50.29
